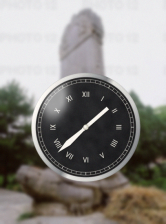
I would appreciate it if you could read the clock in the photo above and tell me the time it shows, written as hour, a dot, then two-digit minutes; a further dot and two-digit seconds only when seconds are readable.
1.38
